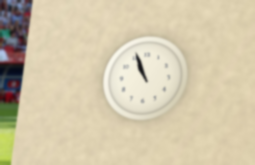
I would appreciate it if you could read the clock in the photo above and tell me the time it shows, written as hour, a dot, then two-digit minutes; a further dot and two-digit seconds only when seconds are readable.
10.56
